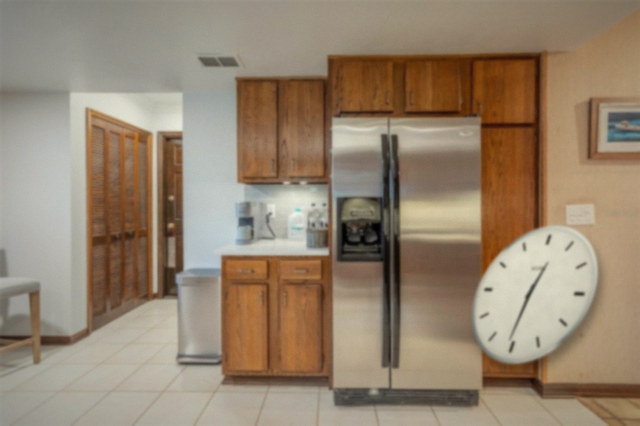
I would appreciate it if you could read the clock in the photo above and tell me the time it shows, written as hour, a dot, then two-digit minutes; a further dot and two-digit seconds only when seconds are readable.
12.31
